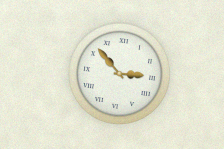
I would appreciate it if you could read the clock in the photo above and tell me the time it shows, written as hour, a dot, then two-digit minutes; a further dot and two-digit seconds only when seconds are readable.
2.52
